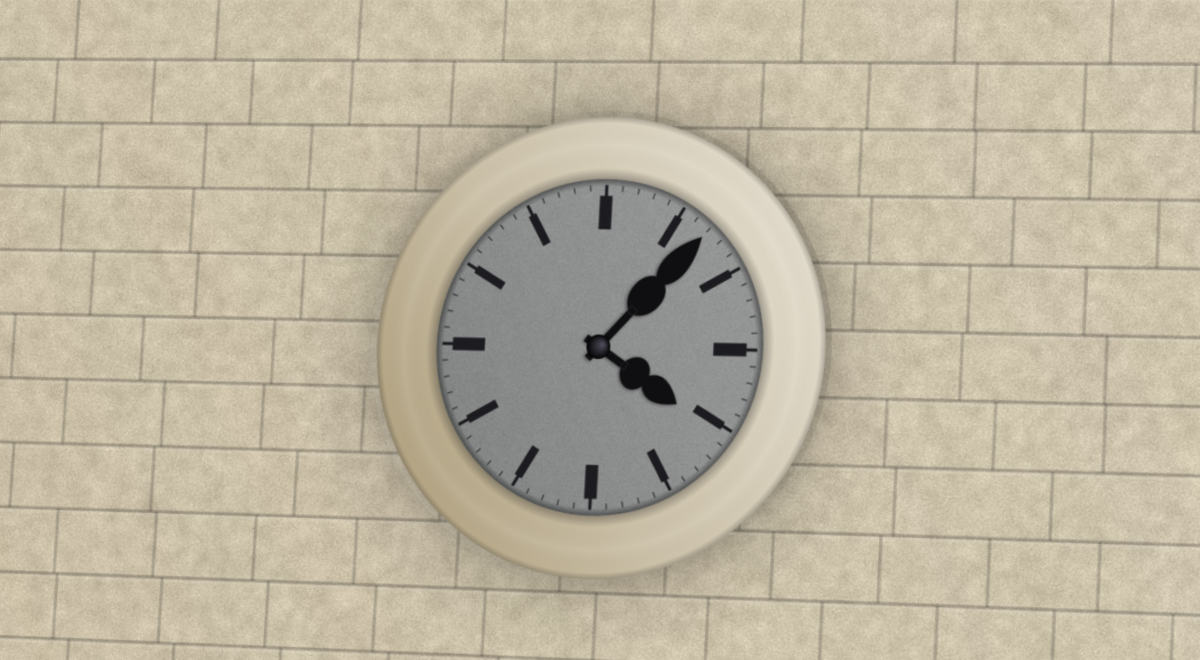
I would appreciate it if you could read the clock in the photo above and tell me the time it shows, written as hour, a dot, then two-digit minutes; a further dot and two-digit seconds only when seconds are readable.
4.07
